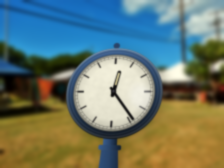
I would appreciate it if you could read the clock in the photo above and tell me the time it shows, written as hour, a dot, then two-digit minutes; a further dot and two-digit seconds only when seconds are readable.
12.24
